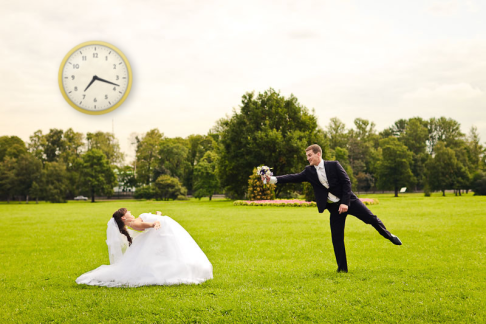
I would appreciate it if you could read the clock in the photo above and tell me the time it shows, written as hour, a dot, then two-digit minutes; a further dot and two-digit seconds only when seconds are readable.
7.18
